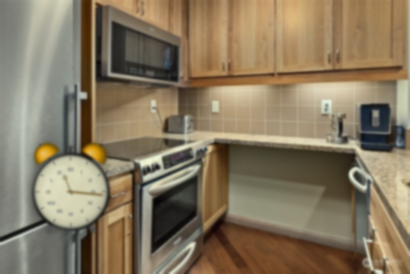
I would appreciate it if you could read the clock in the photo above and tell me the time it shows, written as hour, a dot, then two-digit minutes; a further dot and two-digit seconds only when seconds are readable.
11.16
